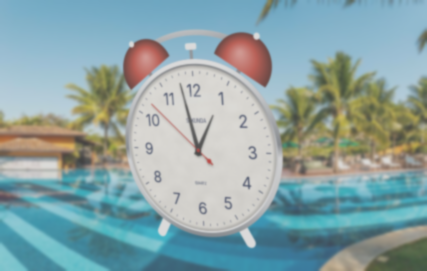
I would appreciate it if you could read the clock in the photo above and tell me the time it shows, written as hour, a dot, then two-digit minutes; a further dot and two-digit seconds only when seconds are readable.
12.57.52
